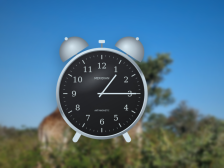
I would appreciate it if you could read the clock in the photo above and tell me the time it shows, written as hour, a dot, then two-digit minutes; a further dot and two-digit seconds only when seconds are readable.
1.15
